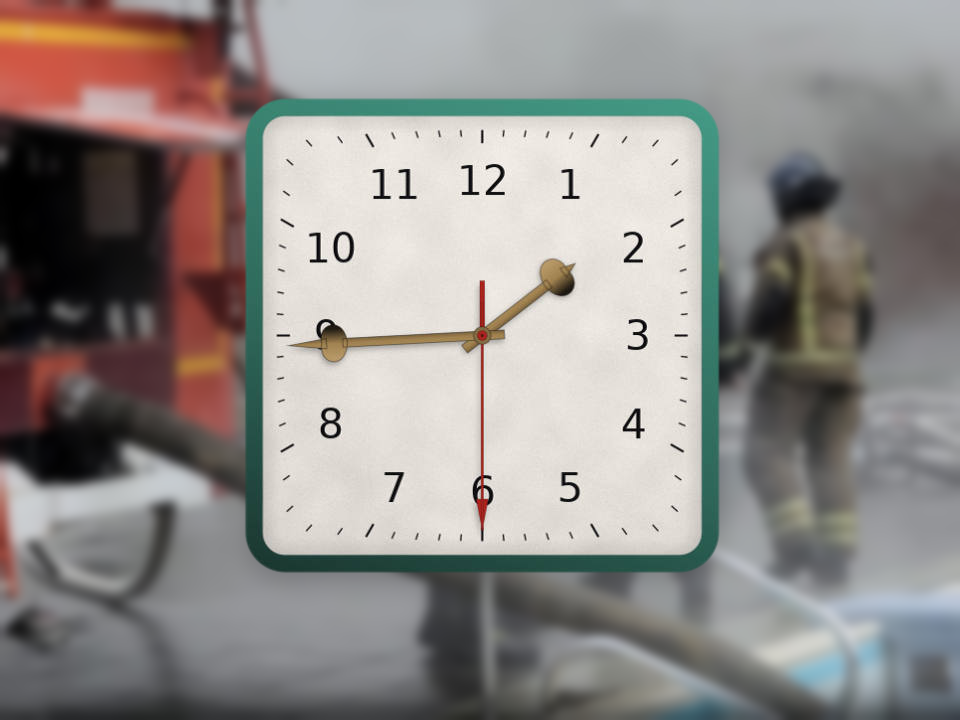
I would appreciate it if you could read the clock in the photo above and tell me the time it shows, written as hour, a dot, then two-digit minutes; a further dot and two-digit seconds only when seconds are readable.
1.44.30
